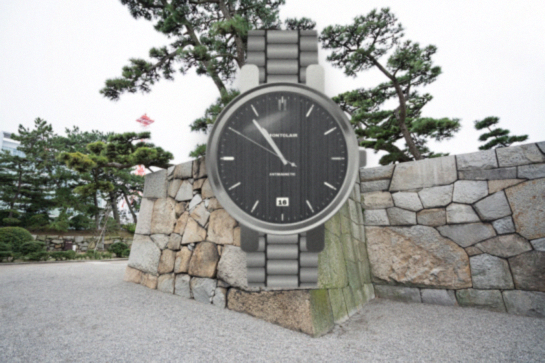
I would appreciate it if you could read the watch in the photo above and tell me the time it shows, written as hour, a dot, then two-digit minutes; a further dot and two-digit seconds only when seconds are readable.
10.53.50
